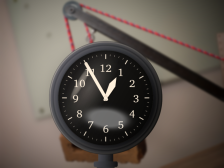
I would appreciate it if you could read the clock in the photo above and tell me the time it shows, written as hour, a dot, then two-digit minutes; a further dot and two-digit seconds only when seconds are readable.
12.55
